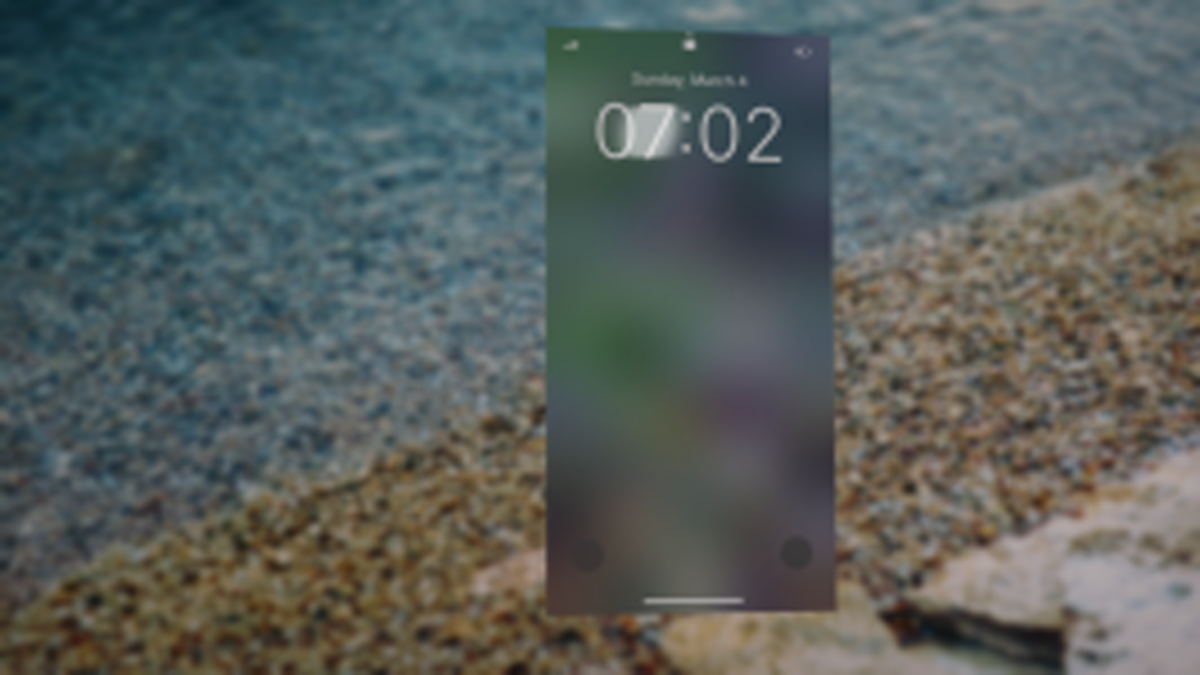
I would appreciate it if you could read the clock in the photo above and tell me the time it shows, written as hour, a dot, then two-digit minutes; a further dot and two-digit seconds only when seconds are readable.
7.02
